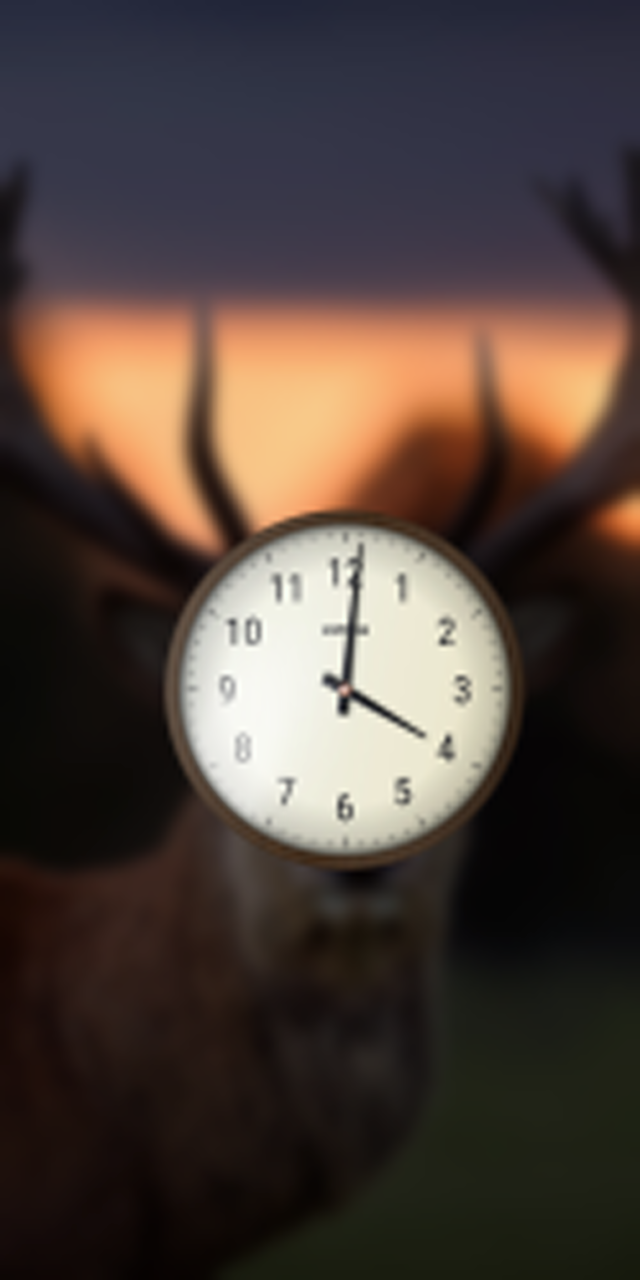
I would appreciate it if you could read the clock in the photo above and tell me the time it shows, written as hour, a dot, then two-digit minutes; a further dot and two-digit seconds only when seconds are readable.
4.01
